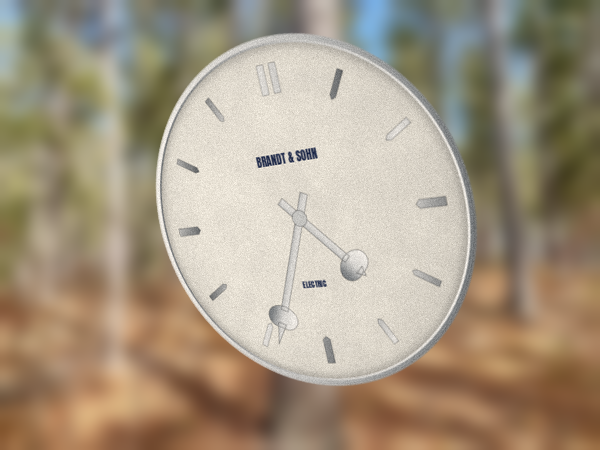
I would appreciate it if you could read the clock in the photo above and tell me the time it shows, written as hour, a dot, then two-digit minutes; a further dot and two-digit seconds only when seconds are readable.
4.34
